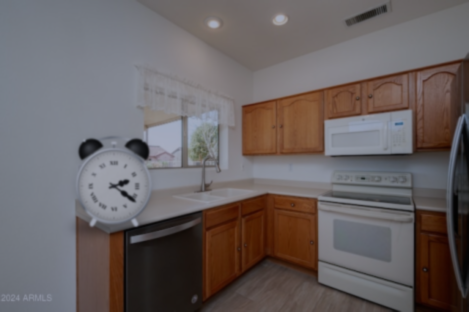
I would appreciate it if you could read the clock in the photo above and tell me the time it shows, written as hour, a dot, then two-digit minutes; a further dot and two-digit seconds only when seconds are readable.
2.21
